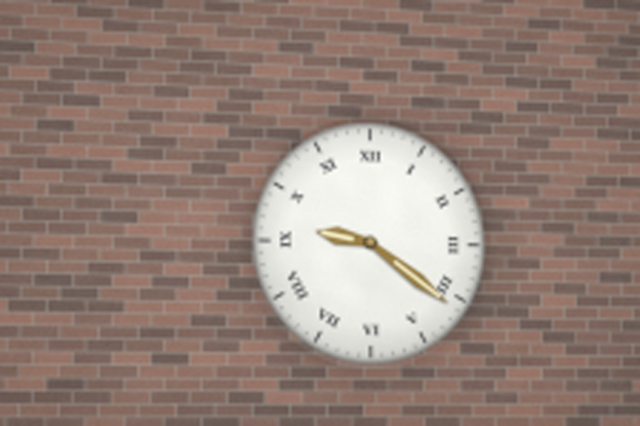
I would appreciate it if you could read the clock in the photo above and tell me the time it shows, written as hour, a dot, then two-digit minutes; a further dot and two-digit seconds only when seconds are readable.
9.21
